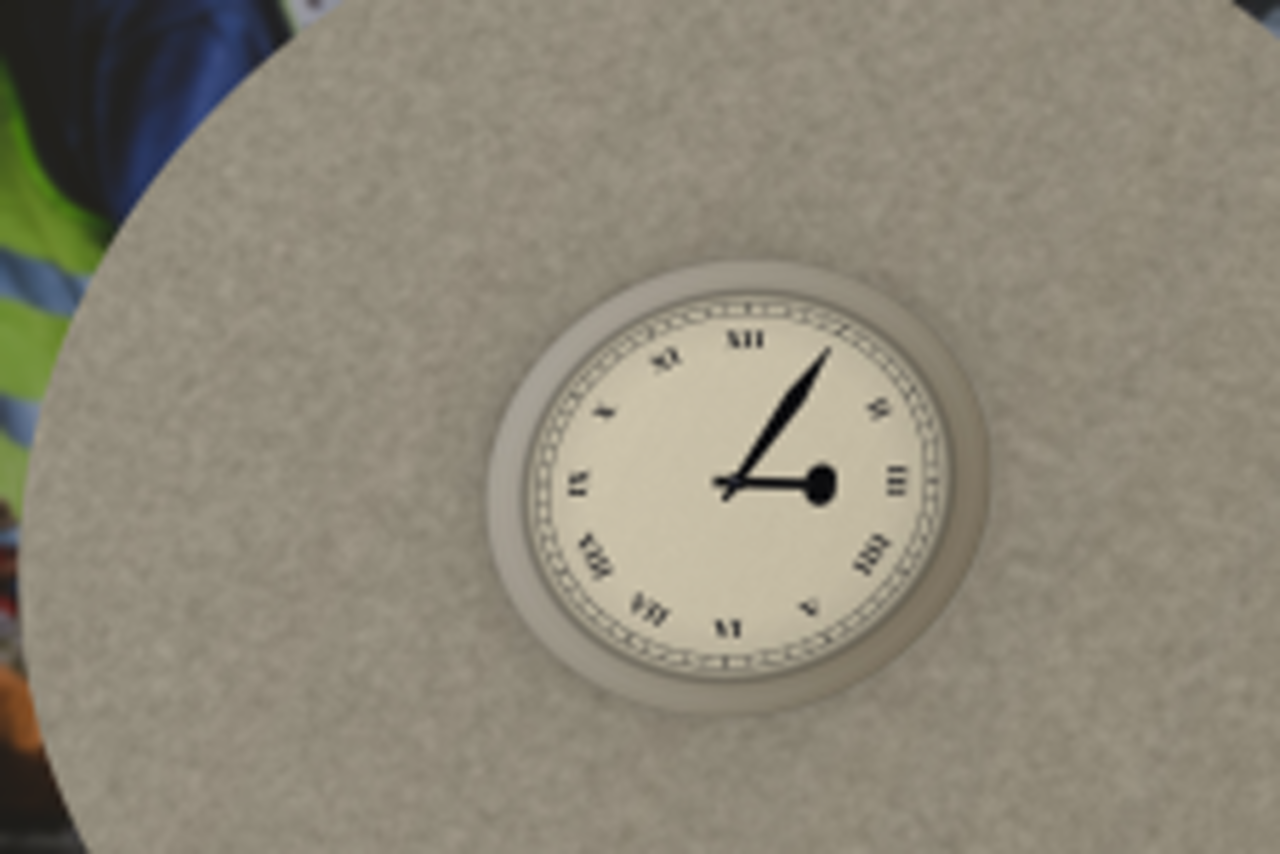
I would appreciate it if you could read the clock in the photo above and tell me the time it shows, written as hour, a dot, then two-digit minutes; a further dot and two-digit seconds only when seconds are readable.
3.05
